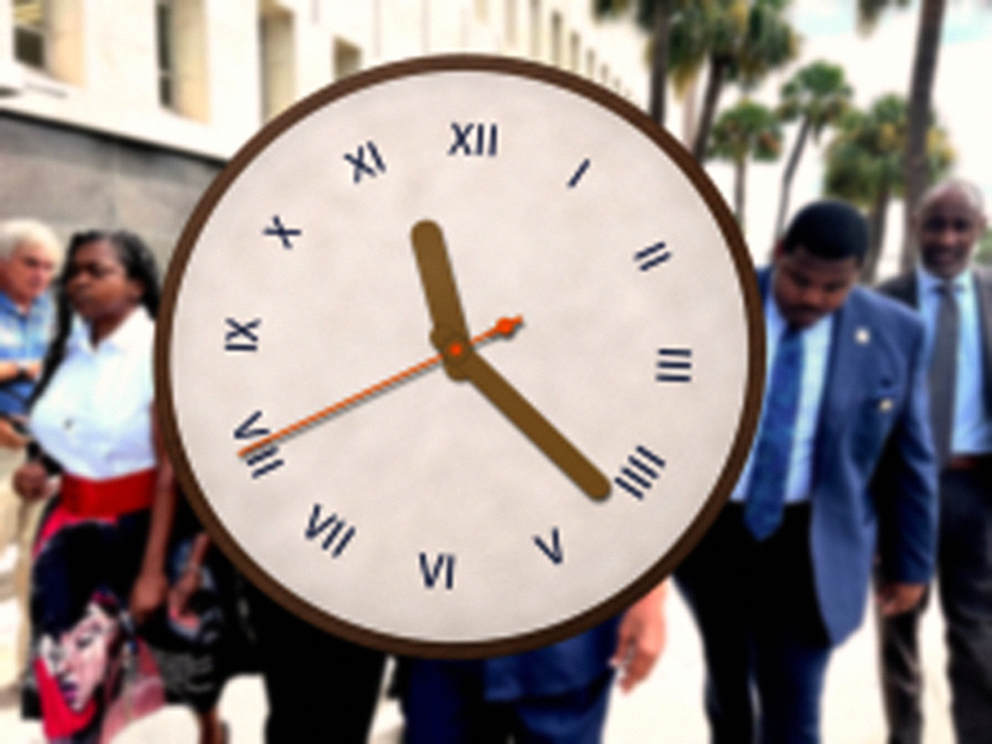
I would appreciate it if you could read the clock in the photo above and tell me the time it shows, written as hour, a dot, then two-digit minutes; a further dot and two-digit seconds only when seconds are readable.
11.21.40
